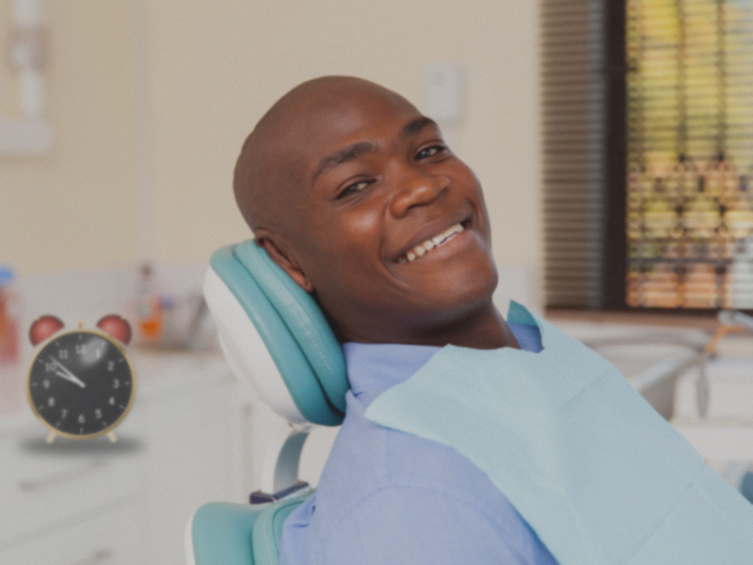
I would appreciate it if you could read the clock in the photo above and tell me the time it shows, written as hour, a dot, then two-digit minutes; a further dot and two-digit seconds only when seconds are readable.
9.52
